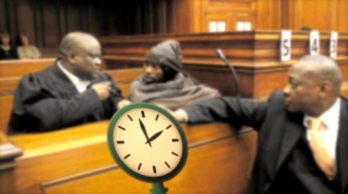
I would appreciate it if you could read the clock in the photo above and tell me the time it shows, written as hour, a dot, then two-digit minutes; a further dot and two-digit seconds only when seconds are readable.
1.58
